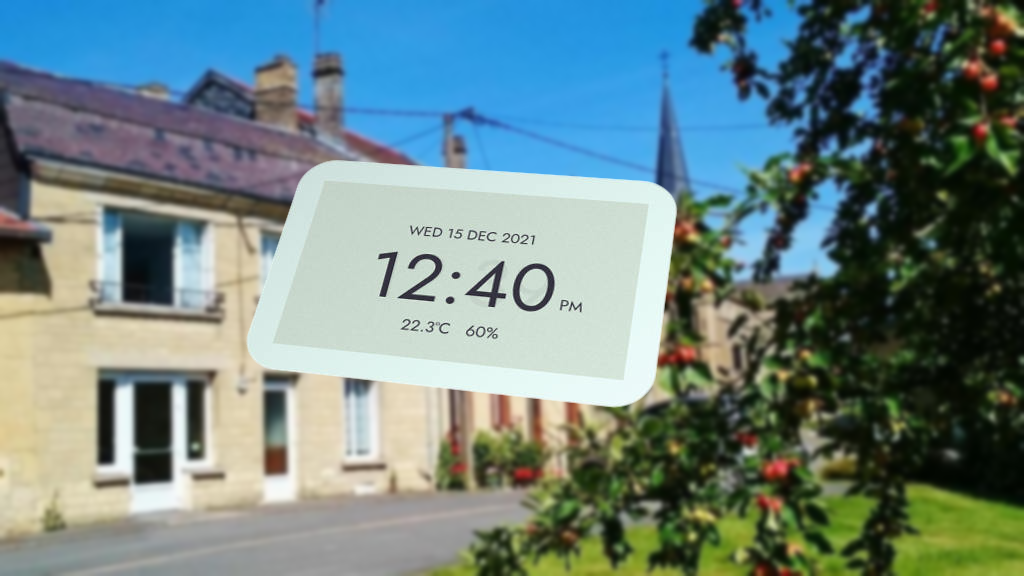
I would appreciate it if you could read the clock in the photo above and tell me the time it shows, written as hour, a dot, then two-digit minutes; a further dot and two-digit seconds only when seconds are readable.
12.40
